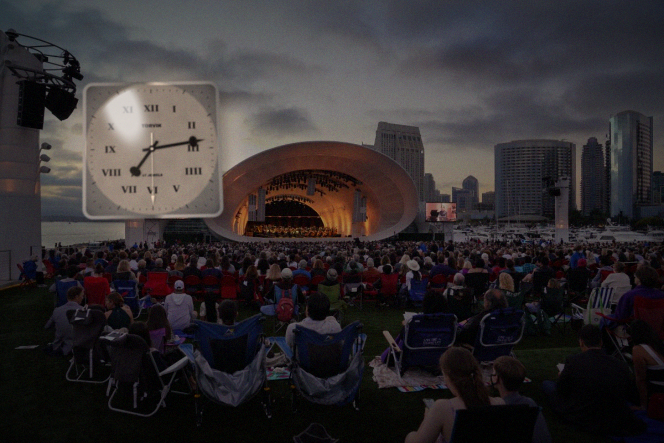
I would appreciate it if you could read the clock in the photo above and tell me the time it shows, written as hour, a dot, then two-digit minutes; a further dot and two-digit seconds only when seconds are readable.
7.13.30
